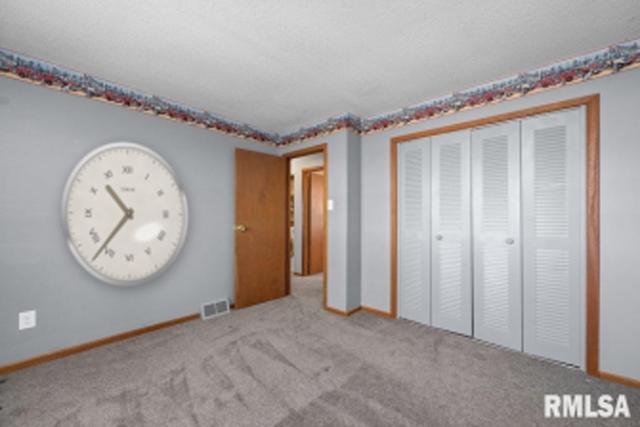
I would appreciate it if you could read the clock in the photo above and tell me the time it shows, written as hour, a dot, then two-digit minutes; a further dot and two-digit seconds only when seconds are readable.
10.37
